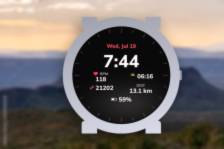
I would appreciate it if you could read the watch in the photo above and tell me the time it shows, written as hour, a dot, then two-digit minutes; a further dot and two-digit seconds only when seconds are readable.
7.44
